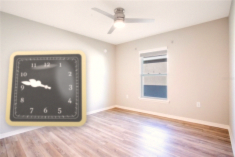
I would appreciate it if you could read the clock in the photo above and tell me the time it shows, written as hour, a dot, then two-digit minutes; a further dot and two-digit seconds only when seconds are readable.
9.47
